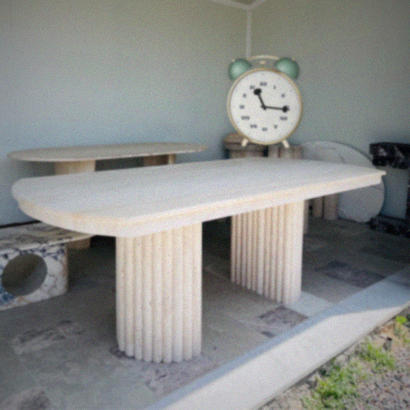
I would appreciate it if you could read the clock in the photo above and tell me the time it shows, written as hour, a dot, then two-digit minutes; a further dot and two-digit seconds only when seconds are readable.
11.16
